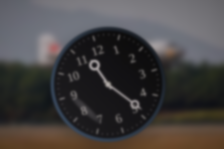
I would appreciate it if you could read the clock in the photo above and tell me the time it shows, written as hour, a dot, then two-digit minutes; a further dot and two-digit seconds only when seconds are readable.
11.24
